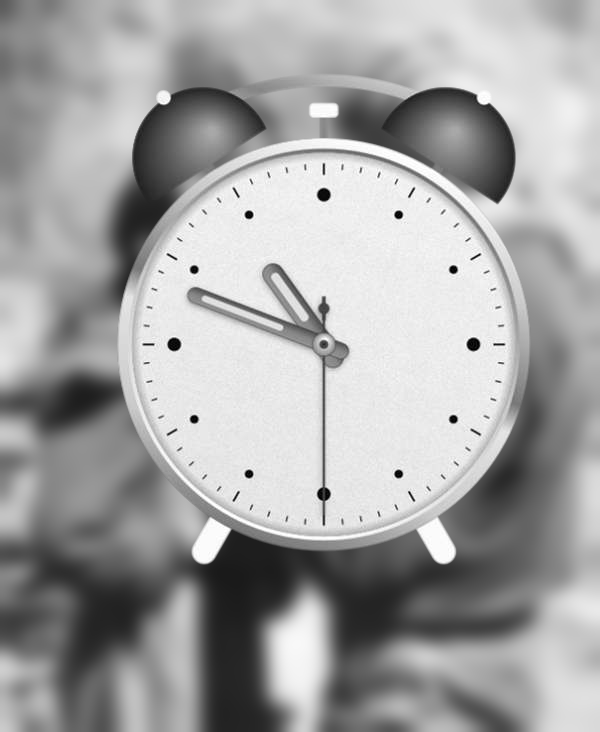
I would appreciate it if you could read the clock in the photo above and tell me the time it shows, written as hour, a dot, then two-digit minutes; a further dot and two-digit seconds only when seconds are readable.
10.48.30
